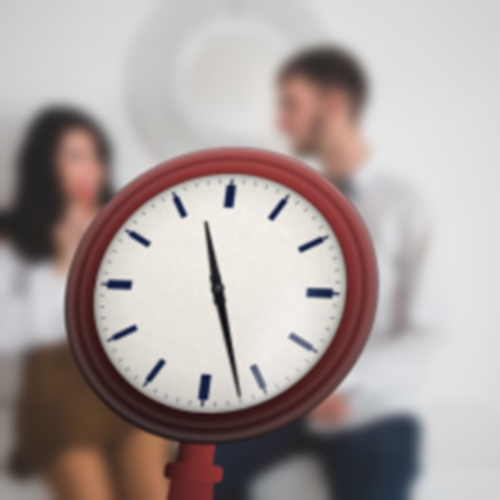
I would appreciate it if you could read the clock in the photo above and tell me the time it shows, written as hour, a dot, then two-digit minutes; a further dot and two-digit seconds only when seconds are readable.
11.27
